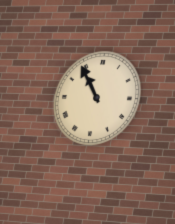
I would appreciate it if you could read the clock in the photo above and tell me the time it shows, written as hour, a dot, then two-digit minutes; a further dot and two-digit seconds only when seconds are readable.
10.54
